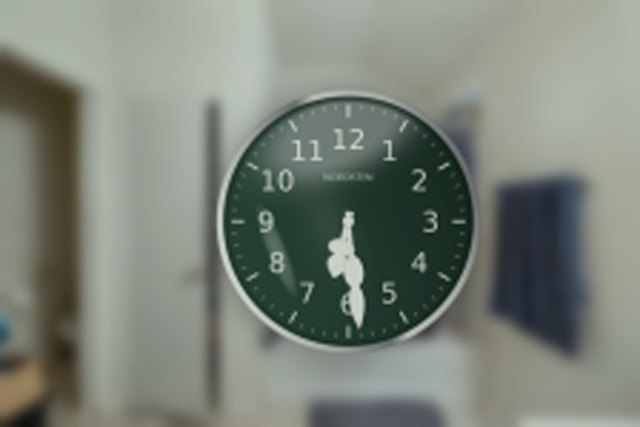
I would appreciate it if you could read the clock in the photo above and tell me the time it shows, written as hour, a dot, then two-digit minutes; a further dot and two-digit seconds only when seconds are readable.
6.29
